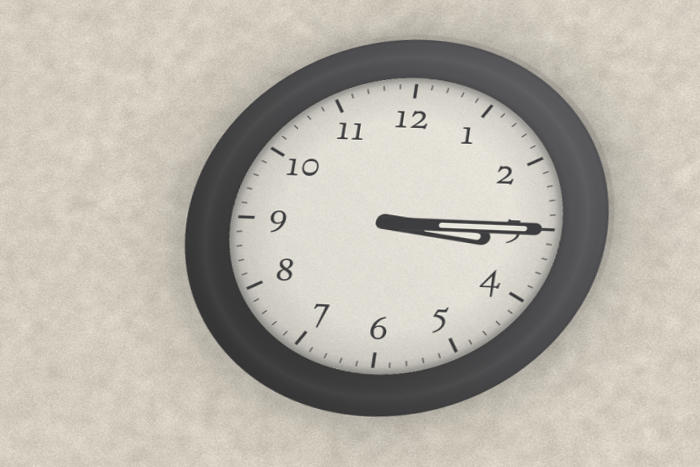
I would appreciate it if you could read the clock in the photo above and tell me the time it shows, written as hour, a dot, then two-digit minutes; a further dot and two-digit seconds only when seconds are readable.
3.15
